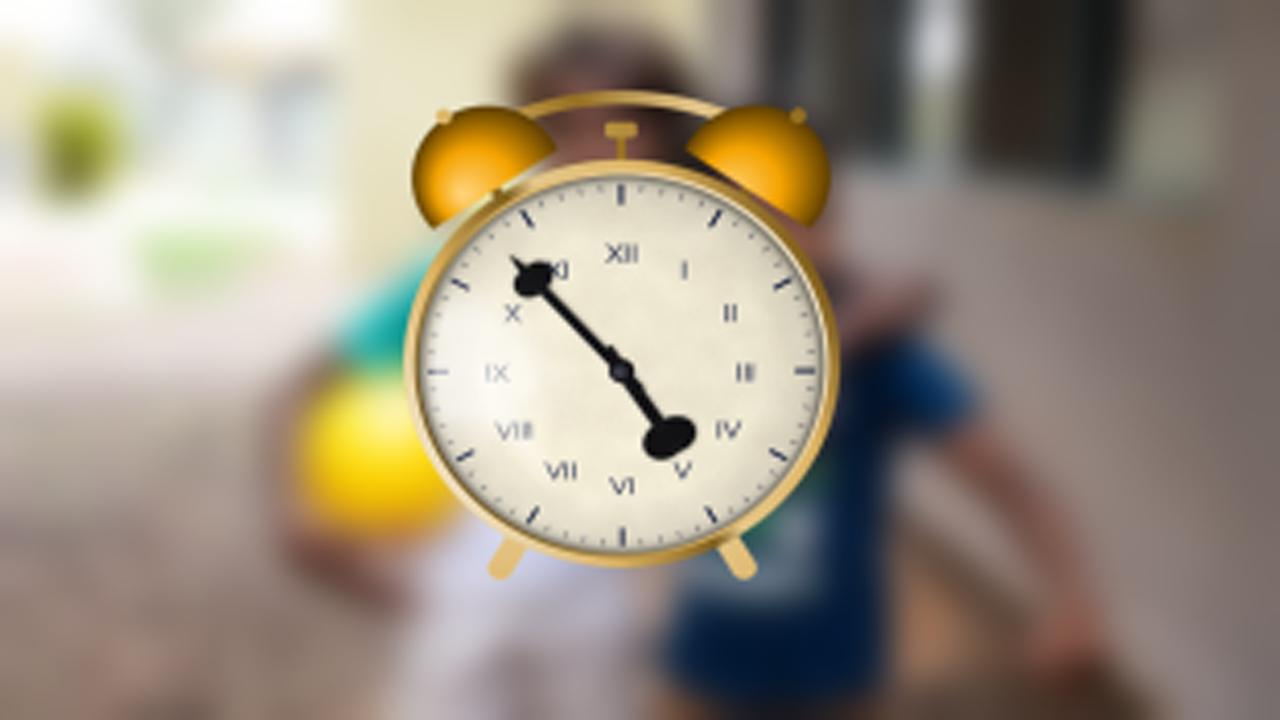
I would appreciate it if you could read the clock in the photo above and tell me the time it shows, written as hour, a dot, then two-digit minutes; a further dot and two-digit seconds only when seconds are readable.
4.53
